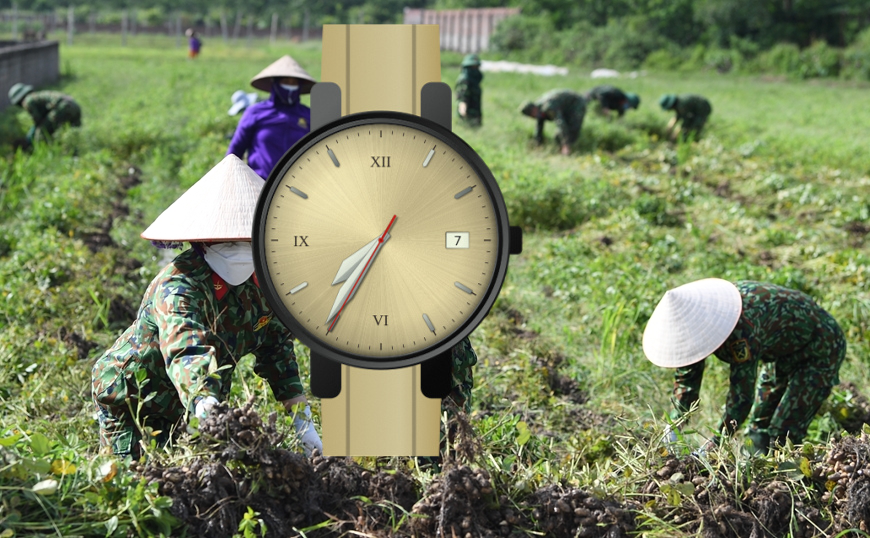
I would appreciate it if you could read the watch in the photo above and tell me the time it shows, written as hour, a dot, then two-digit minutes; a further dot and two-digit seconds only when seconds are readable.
7.35.35
